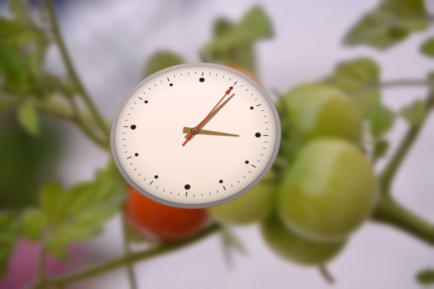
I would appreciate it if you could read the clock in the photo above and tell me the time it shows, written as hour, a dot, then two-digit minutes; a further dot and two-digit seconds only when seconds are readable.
3.06.05
